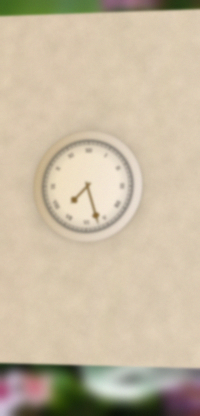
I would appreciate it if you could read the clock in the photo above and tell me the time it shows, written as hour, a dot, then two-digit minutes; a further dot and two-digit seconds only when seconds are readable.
7.27
